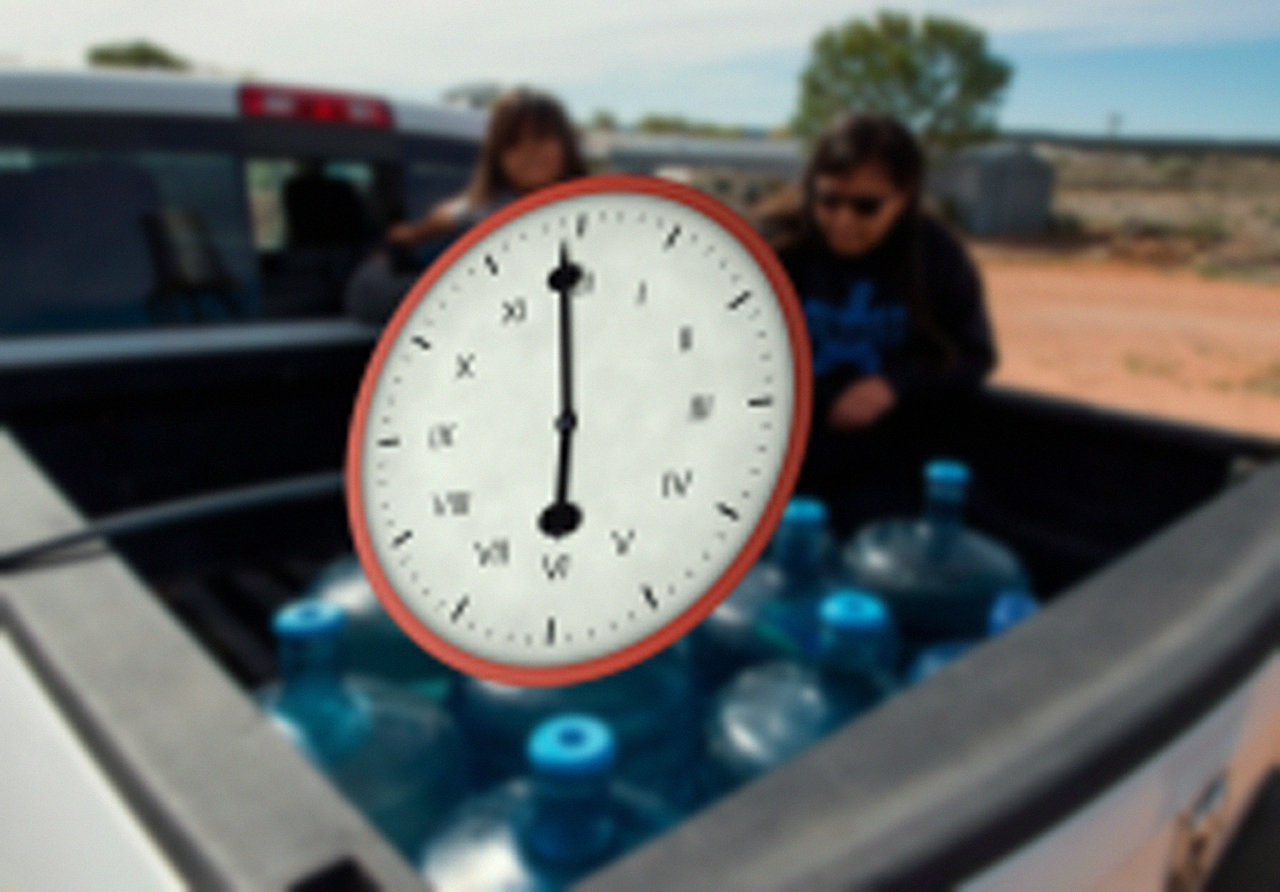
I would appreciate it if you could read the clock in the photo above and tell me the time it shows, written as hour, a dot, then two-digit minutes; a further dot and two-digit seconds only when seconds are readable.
5.59
